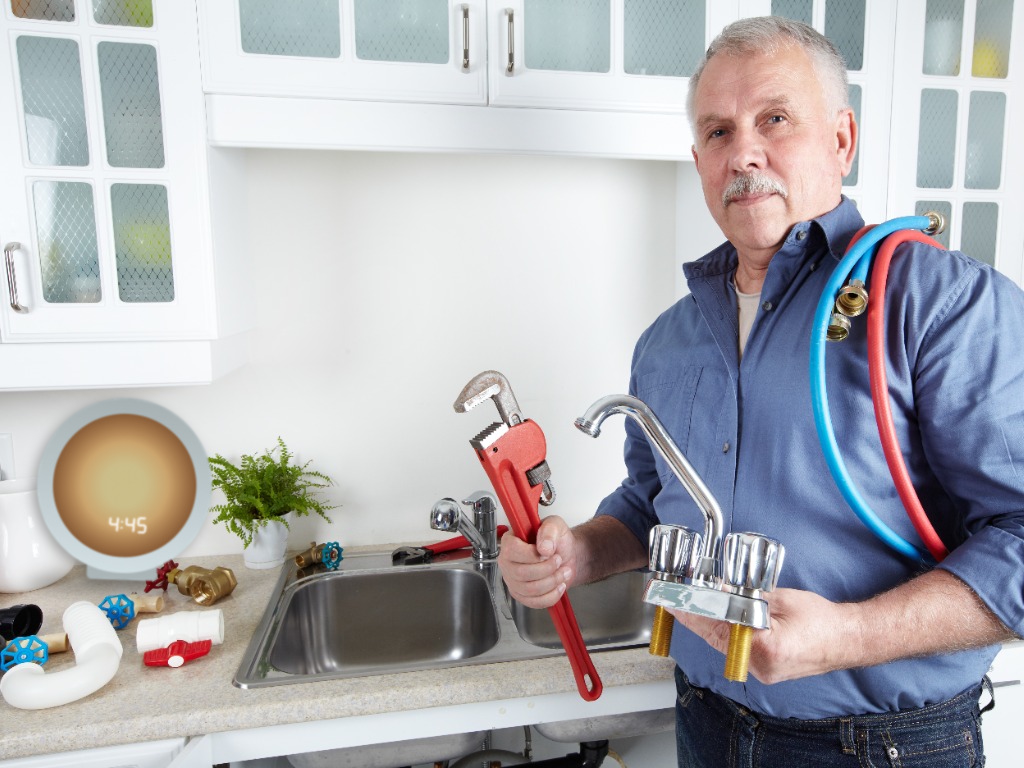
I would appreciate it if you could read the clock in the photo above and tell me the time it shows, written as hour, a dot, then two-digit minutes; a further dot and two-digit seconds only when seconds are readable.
4.45
